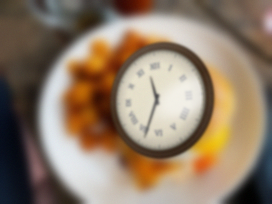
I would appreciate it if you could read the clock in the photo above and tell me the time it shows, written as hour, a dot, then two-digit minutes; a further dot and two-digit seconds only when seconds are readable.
11.34
